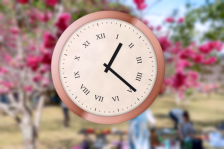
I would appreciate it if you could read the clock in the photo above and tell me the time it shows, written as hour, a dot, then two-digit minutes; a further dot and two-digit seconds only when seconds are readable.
1.24
